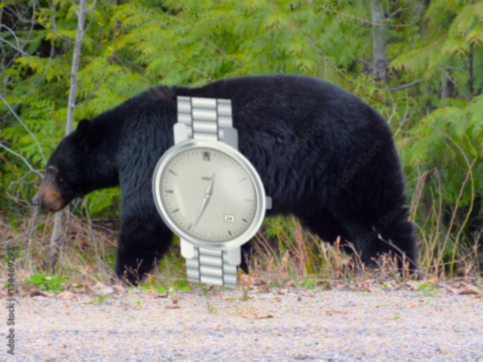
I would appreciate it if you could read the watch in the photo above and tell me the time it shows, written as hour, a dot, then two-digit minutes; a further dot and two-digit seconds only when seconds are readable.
12.34
